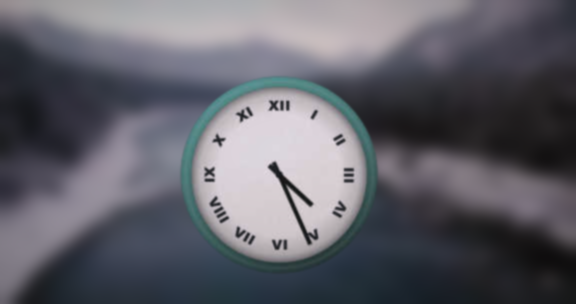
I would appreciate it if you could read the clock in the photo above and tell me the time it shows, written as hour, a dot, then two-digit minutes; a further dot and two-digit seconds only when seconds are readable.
4.26
